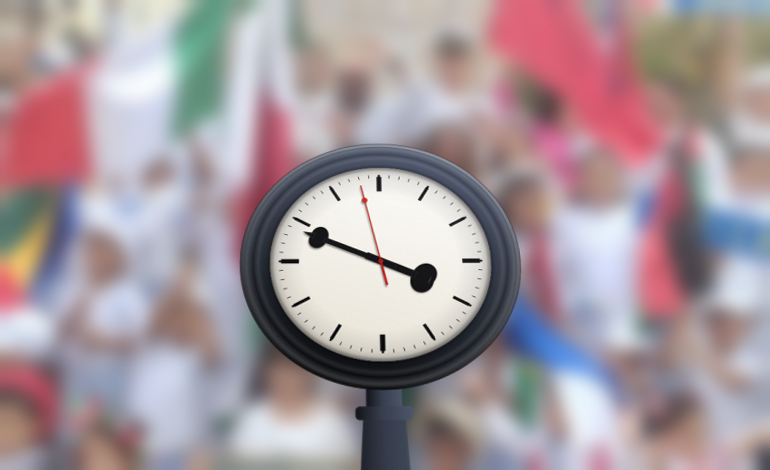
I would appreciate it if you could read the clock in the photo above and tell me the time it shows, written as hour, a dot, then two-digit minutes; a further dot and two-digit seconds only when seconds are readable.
3.48.58
